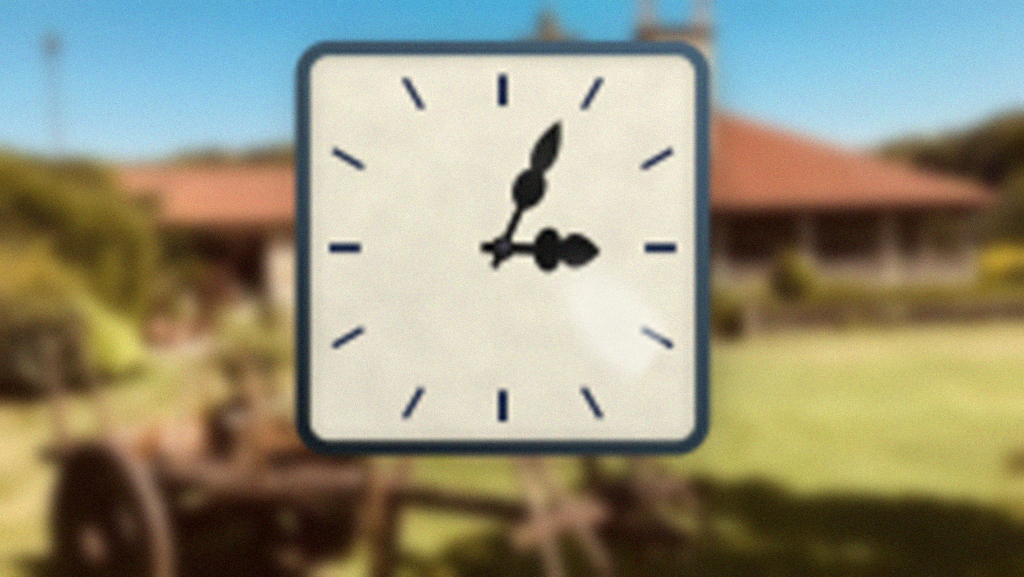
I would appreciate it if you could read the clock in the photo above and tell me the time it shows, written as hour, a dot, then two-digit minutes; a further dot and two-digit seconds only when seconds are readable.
3.04
